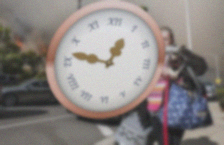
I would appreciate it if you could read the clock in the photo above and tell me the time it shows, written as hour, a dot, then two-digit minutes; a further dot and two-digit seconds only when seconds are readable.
12.47
